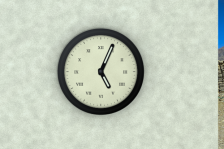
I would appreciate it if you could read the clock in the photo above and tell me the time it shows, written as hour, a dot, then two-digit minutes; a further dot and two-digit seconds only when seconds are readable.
5.04
